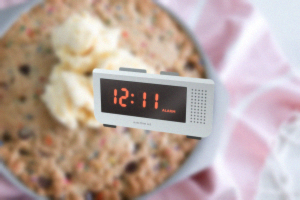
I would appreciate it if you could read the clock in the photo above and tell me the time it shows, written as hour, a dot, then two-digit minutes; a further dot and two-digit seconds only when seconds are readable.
12.11
